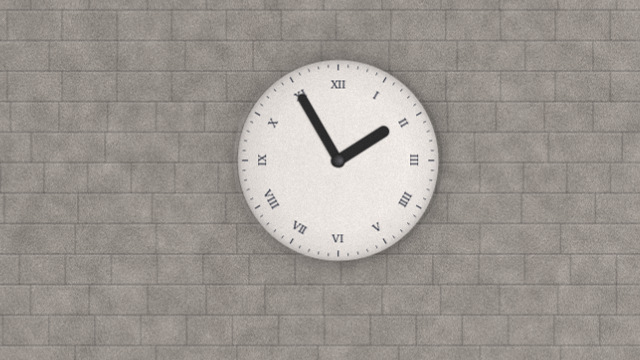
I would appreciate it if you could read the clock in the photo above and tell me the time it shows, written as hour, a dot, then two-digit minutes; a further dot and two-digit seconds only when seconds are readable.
1.55
